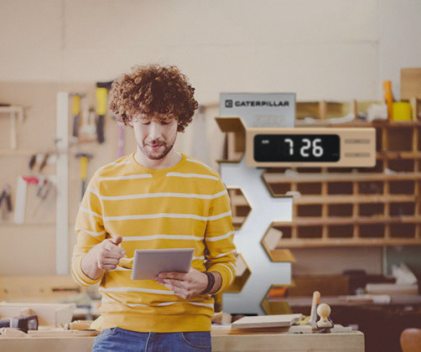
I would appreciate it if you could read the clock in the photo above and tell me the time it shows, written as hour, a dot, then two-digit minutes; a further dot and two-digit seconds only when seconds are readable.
7.26
